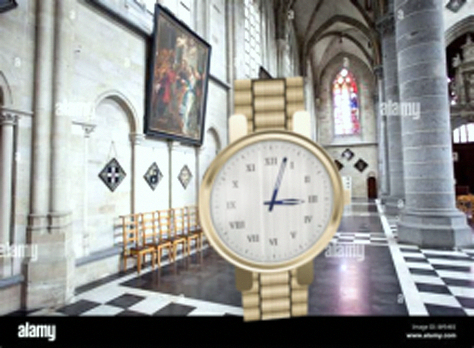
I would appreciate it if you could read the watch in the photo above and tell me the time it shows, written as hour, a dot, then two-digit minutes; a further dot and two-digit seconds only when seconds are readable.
3.03
